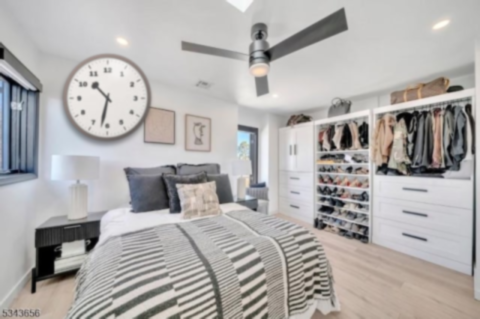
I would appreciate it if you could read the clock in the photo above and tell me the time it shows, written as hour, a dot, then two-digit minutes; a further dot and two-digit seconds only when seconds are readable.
10.32
